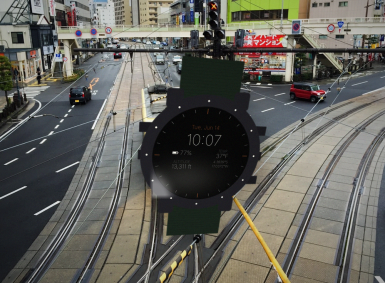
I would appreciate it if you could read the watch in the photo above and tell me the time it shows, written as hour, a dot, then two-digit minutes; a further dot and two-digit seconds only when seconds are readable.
10.07
